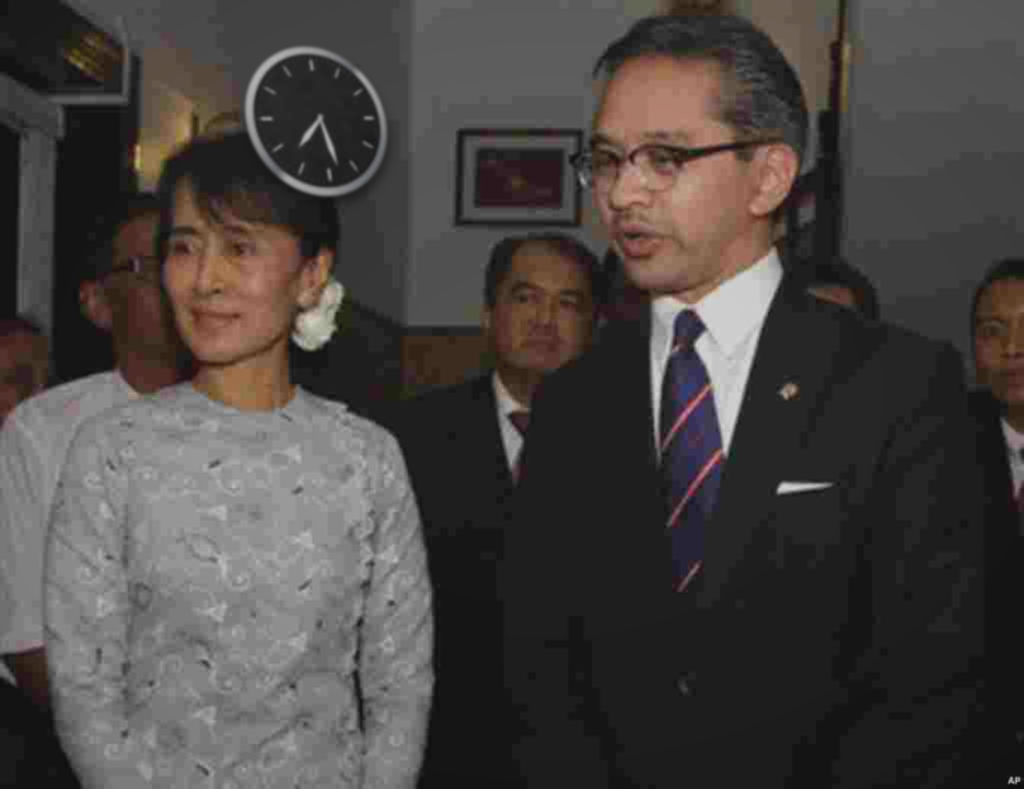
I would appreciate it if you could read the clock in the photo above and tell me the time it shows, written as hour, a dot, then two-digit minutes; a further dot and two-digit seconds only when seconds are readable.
7.28
